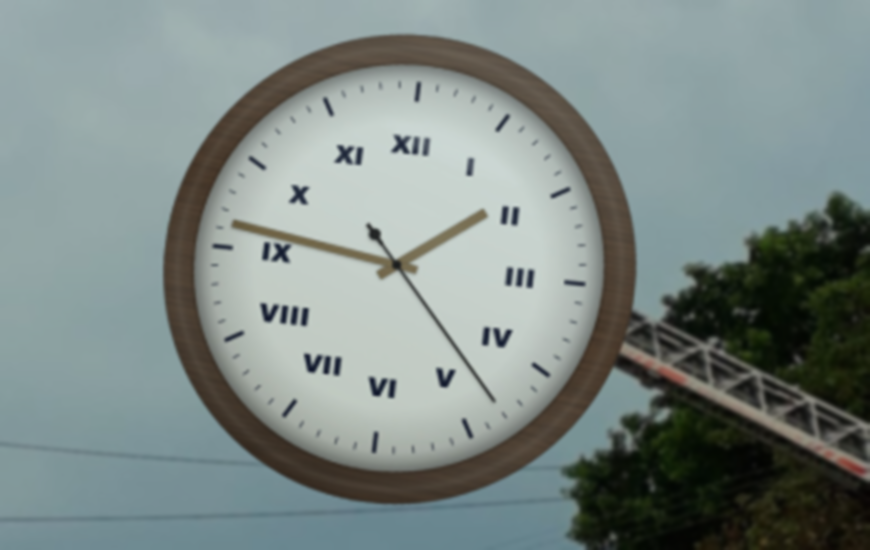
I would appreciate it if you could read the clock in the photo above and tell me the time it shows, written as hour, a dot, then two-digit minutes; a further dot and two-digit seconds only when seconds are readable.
1.46.23
